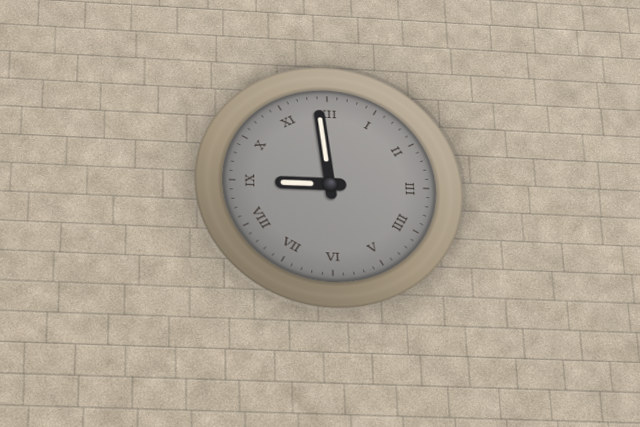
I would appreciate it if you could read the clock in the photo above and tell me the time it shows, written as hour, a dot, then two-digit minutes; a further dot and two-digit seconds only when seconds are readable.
8.59
